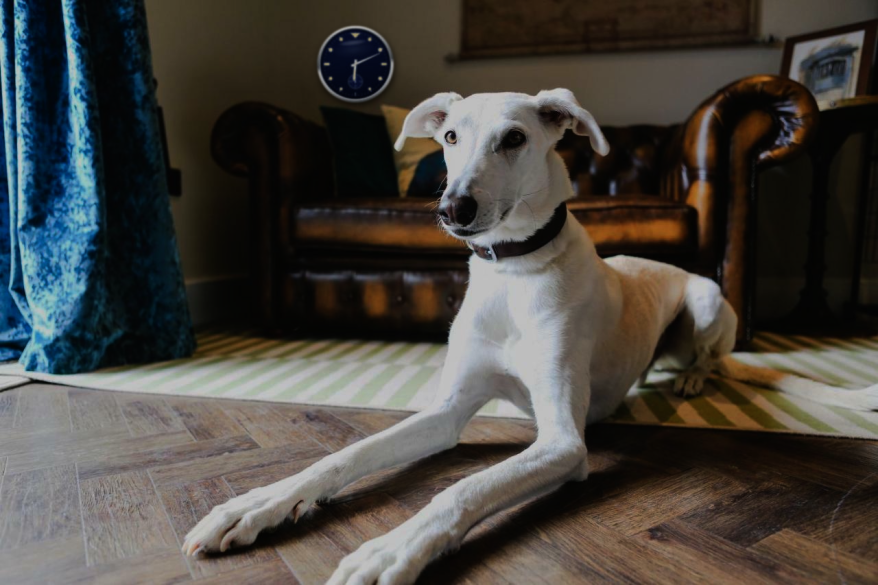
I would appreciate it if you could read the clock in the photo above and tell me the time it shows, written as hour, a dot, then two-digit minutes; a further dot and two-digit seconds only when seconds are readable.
6.11
